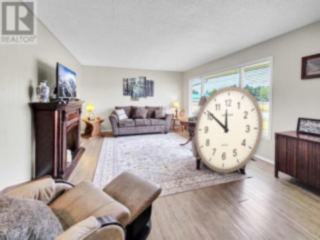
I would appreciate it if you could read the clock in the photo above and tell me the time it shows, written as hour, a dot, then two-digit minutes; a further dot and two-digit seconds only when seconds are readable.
11.51
